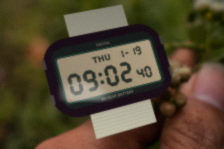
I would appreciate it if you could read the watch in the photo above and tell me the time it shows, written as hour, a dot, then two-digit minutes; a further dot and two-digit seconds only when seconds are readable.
9.02.40
